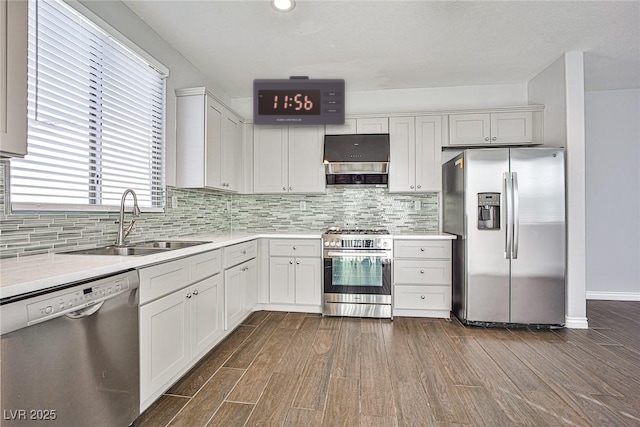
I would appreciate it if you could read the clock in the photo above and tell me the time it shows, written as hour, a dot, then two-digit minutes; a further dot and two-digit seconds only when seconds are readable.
11.56
